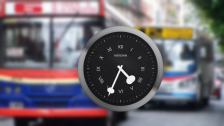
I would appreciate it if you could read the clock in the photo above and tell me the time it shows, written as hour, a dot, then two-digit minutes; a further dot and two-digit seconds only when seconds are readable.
4.34
